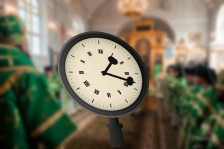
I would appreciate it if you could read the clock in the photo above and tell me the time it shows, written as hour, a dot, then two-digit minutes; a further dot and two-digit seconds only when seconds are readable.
1.18
